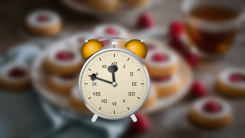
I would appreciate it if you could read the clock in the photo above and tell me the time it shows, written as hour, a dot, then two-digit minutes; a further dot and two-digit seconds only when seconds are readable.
11.48
